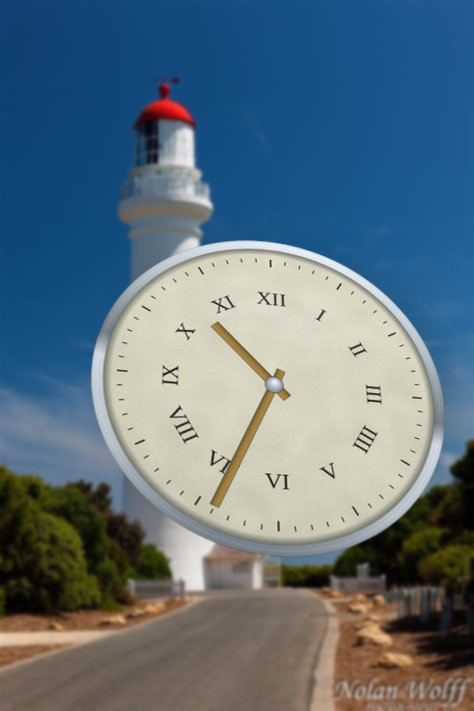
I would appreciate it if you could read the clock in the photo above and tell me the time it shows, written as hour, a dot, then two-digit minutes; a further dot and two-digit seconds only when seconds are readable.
10.34
